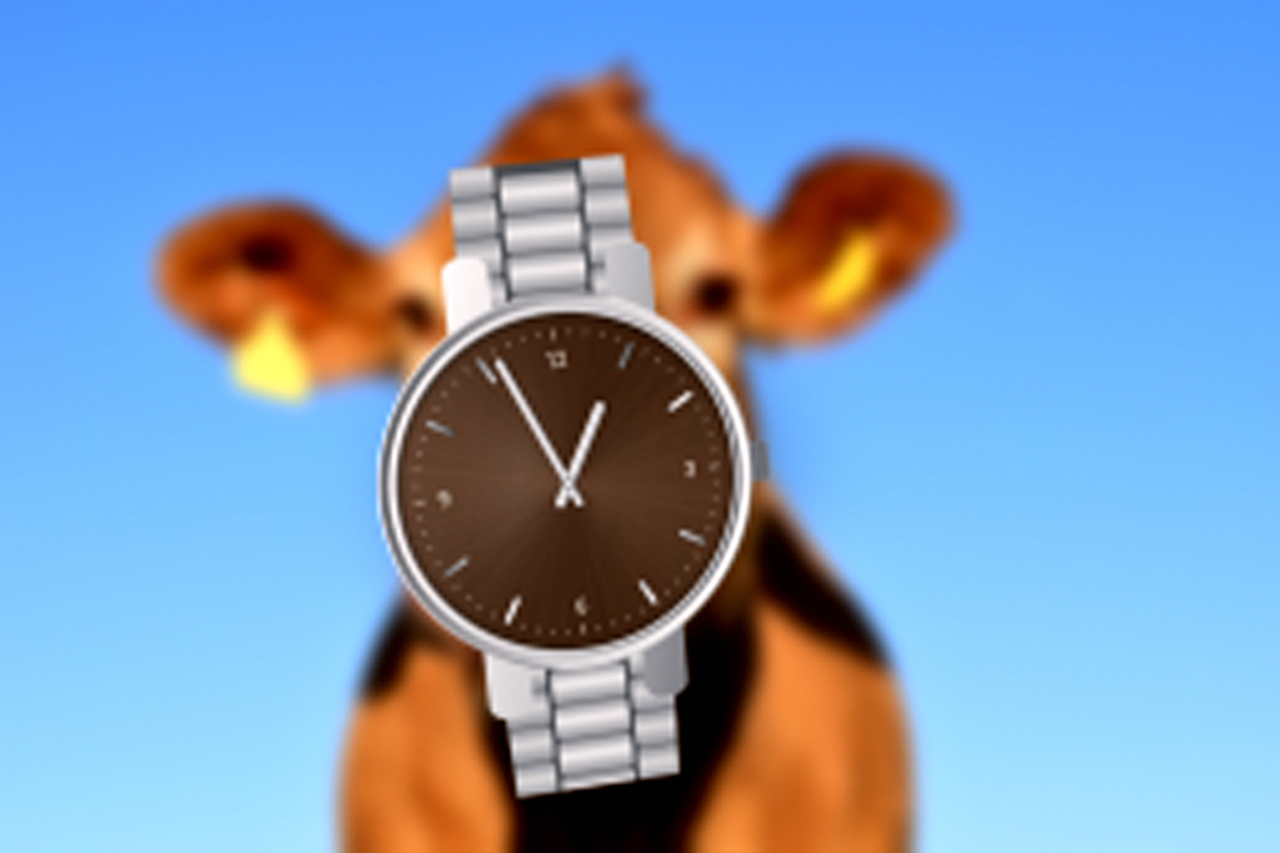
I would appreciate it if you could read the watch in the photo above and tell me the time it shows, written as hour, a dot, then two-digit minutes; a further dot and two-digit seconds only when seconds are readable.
12.56
